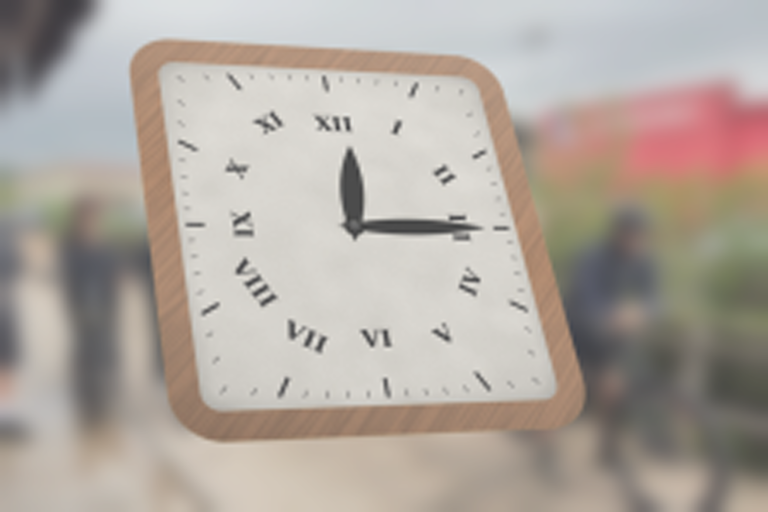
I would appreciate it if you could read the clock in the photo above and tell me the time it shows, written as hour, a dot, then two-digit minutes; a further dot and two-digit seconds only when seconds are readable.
12.15
